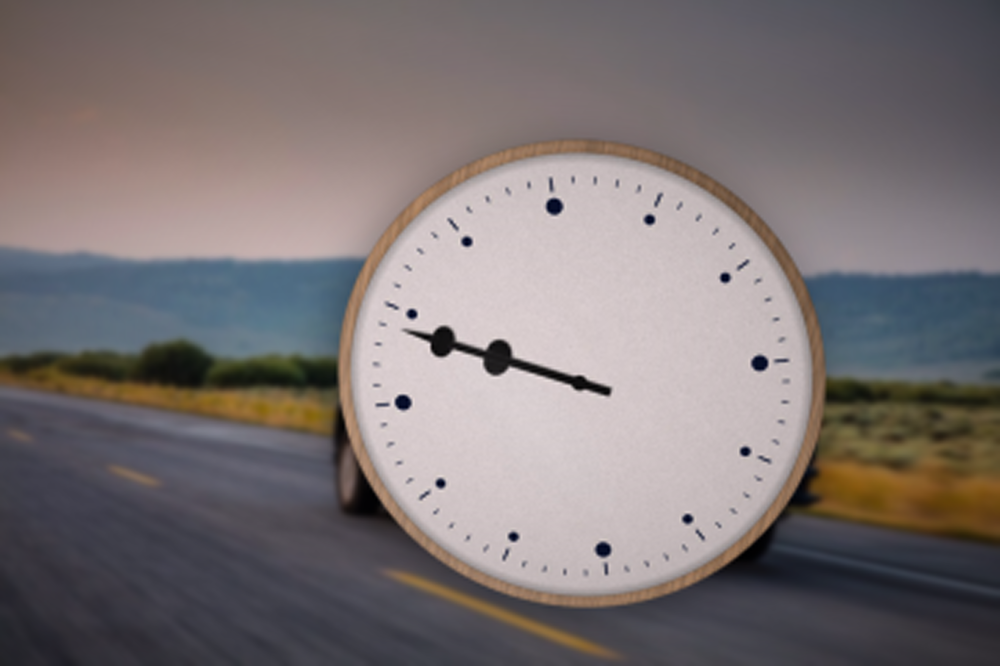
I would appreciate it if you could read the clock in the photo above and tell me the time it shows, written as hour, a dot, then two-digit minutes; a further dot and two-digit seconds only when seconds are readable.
9.49
